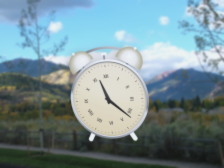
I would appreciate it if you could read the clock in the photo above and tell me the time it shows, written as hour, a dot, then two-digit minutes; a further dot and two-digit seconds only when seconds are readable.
11.22
